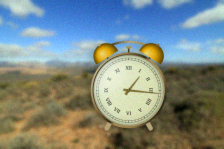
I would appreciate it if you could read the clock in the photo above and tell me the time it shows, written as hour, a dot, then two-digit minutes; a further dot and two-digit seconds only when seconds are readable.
1.16
